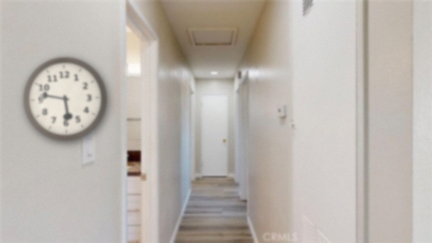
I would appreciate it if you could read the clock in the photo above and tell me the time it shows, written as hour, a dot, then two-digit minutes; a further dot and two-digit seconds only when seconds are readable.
5.47
